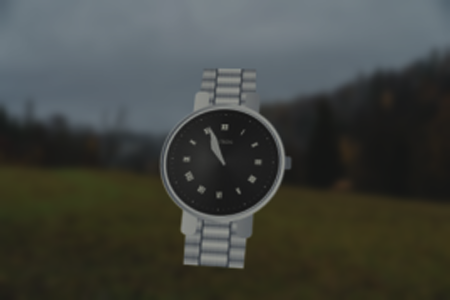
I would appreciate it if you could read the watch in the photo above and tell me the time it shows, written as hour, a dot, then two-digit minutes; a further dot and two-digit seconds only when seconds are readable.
10.56
